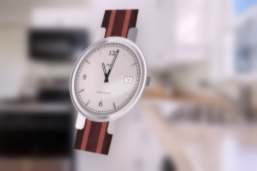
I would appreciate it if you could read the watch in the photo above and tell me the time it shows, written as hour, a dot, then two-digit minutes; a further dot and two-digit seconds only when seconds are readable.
11.02
